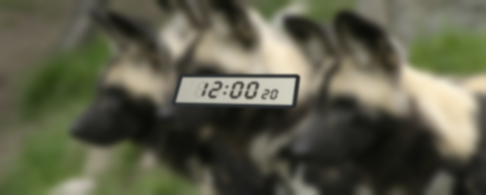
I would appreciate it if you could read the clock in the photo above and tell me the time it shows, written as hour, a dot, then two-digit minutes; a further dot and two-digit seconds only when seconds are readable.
12.00
